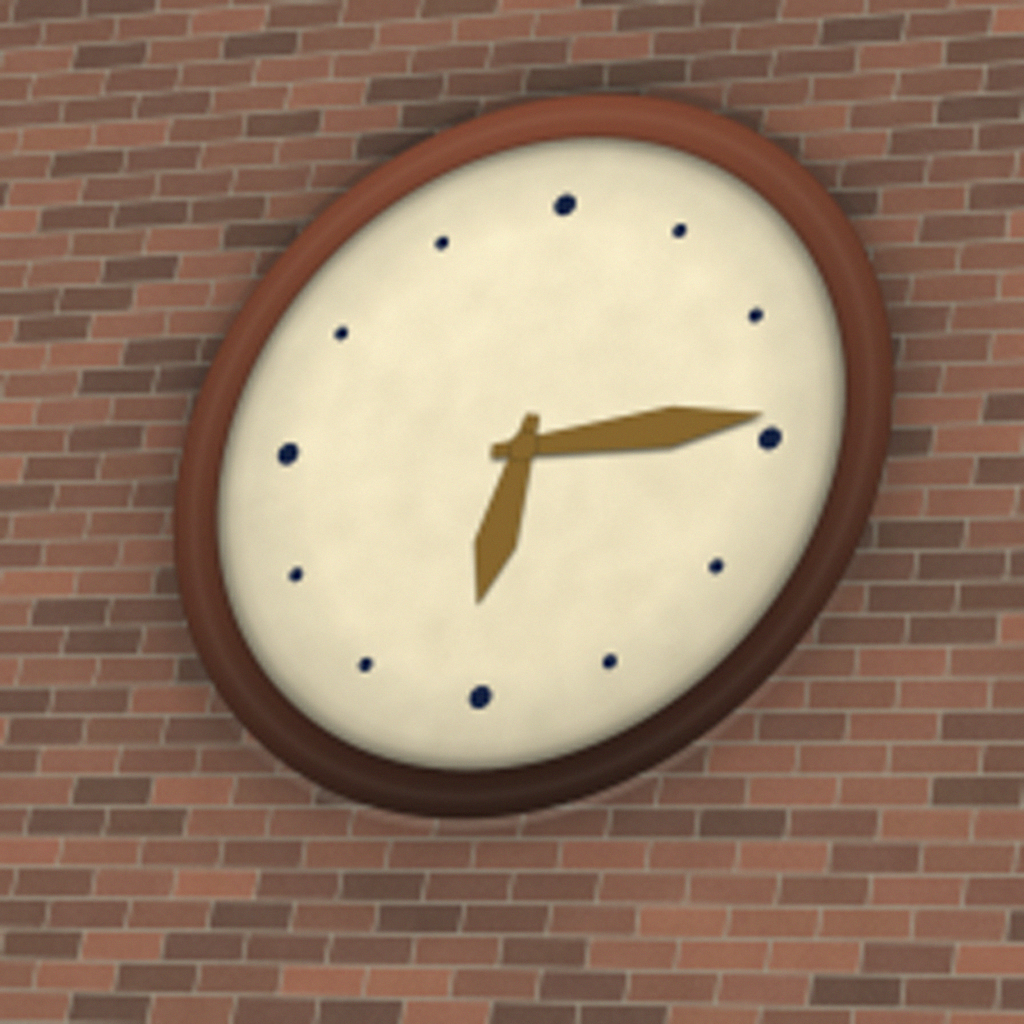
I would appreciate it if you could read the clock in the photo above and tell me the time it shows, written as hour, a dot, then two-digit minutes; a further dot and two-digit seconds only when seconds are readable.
6.14
